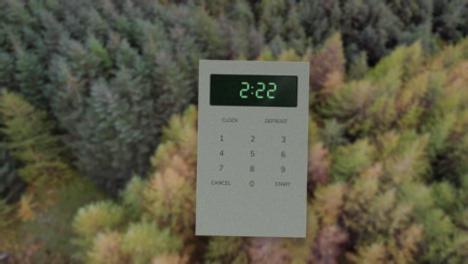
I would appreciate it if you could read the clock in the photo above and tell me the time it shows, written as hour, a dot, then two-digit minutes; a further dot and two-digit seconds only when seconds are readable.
2.22
